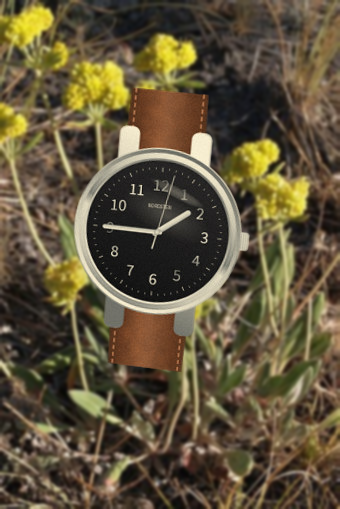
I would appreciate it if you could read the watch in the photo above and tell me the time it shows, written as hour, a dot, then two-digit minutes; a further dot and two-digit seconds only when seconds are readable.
1.45.02
